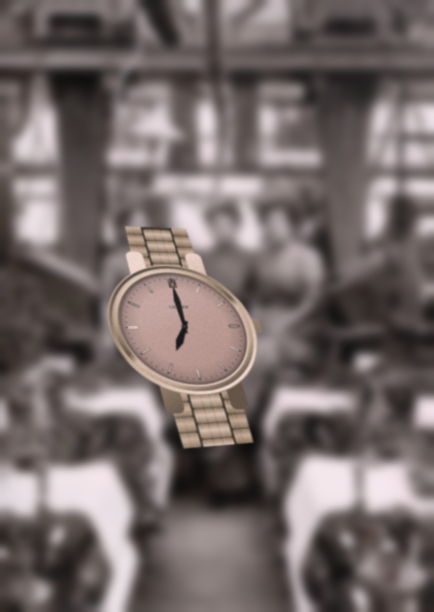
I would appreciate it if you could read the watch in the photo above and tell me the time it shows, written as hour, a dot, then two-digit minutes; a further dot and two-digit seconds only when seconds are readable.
7.00
